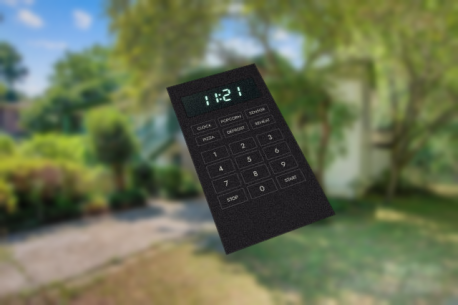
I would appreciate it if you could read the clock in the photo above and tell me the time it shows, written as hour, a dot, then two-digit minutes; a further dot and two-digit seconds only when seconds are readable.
11.21
